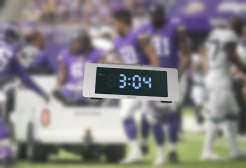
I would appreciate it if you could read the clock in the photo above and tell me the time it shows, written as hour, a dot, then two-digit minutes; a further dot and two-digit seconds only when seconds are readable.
3.04
